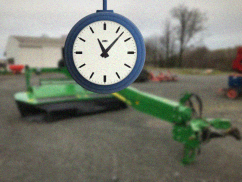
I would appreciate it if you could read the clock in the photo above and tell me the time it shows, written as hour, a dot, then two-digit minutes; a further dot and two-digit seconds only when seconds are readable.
11.07
